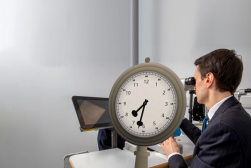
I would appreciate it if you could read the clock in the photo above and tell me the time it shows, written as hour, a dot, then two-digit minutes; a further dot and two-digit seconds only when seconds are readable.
7.32
